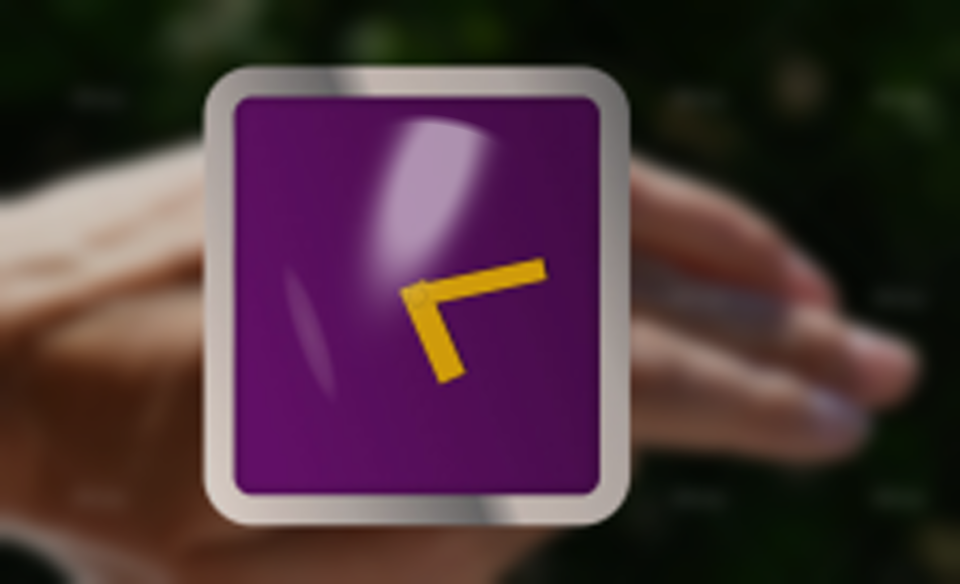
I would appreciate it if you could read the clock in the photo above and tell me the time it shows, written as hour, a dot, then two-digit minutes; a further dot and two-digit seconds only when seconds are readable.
5.13
